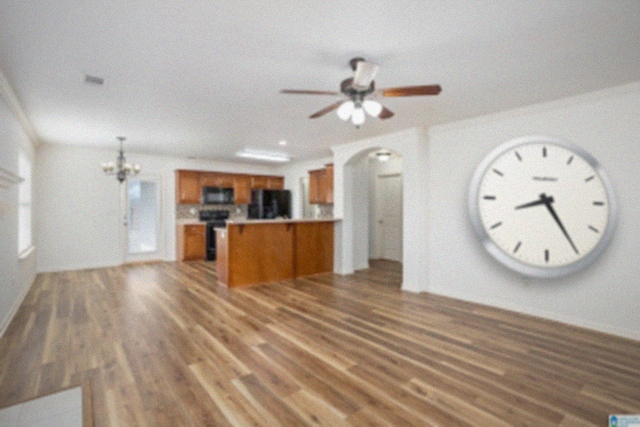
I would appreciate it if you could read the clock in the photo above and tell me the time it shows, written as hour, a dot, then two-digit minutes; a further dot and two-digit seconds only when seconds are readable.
8.25
